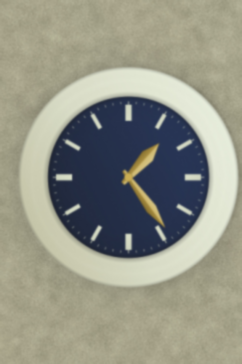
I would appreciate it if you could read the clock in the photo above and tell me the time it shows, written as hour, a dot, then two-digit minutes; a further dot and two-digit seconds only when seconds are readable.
1.24
